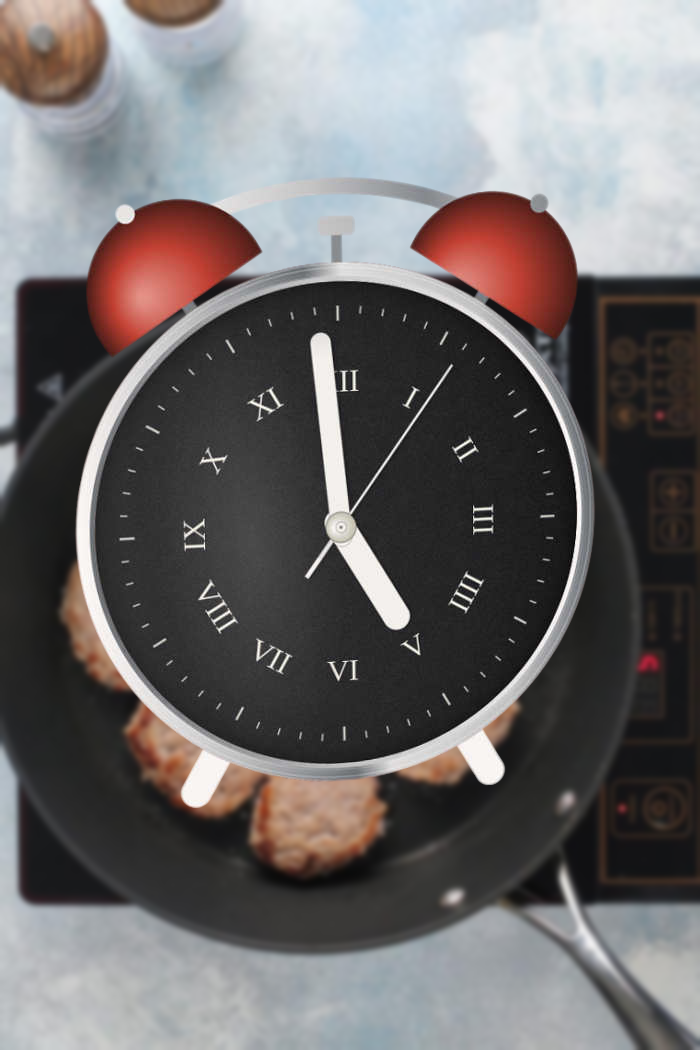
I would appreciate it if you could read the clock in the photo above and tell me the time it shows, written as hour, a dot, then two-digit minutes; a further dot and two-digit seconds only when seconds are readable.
4.59.06
